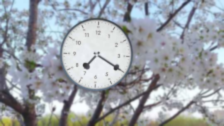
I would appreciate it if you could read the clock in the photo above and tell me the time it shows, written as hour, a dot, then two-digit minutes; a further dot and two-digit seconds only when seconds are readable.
7.20
